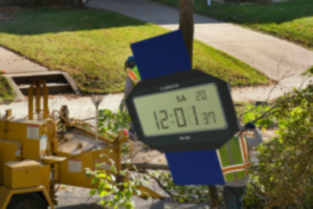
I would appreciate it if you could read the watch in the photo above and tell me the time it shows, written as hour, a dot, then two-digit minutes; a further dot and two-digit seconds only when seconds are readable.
12.01
